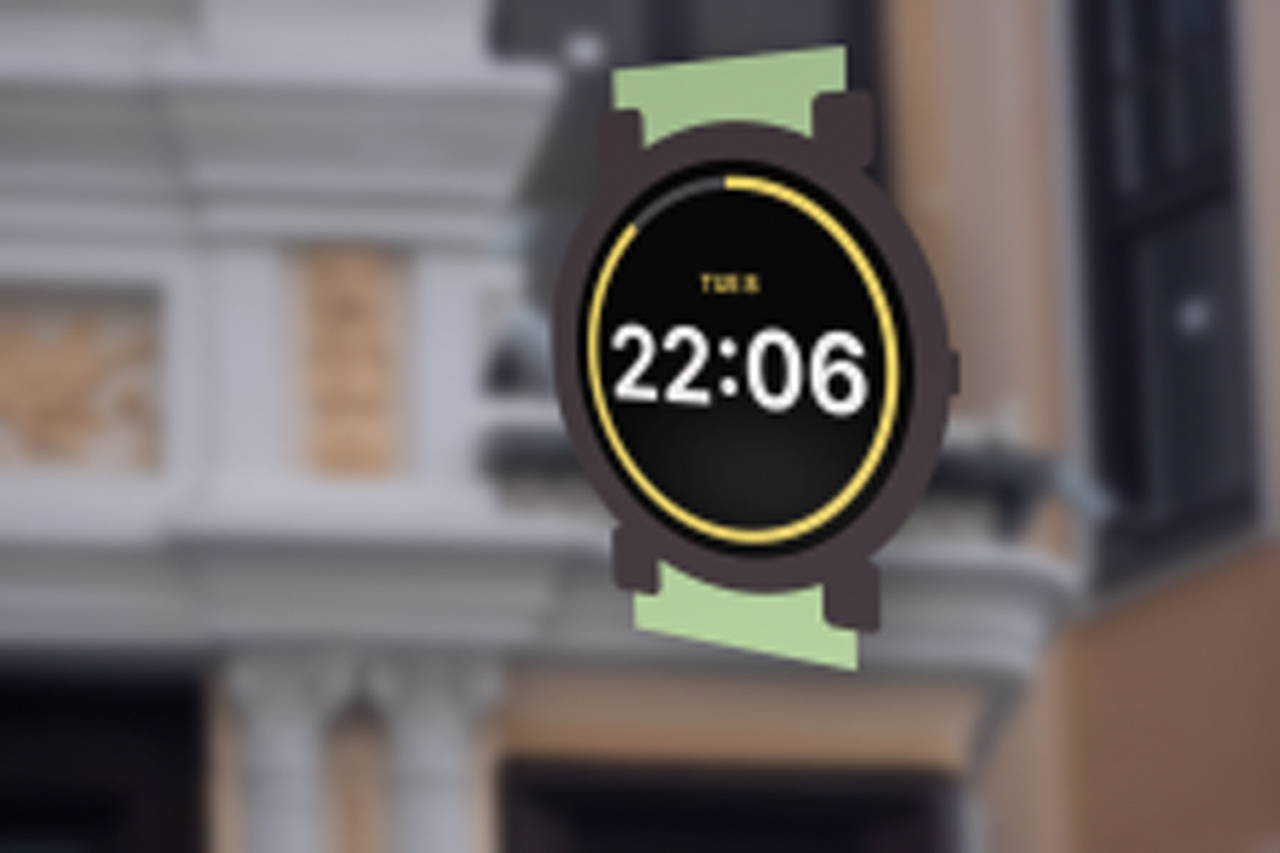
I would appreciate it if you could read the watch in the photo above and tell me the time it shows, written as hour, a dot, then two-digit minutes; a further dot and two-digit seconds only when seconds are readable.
22.06
